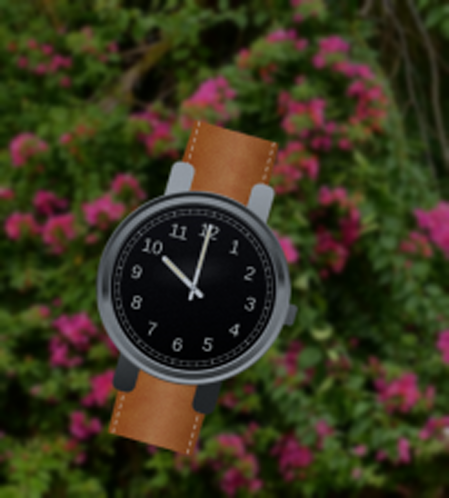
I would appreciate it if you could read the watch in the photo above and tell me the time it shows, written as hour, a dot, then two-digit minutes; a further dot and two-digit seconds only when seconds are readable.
10.00
